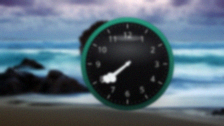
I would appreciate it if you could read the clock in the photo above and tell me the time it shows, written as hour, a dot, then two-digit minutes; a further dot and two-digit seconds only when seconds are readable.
7.39
